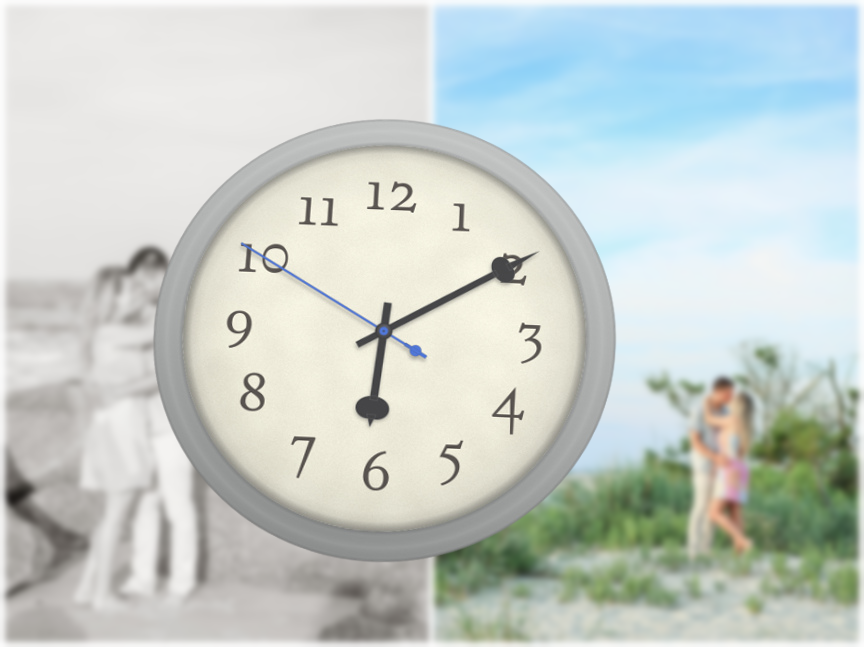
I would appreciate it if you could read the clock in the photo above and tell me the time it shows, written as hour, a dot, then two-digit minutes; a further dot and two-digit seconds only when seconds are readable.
6.09.50
